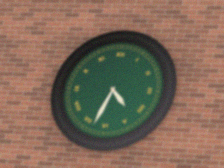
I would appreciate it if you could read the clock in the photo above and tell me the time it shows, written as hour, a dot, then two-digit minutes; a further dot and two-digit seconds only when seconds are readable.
4.33
